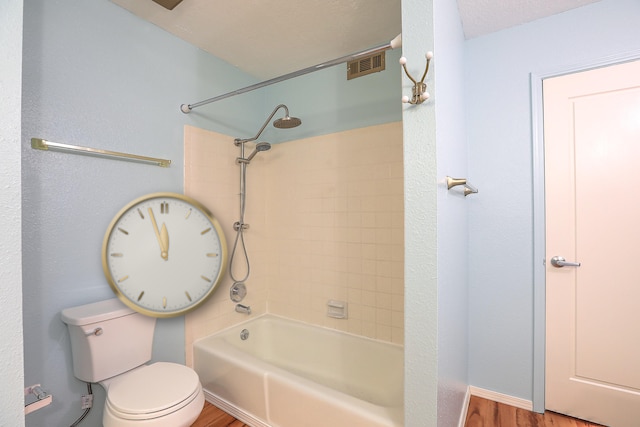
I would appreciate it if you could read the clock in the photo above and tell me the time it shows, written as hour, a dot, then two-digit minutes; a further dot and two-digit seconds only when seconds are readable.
11.57
